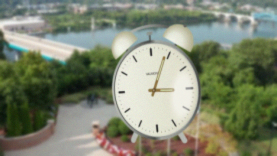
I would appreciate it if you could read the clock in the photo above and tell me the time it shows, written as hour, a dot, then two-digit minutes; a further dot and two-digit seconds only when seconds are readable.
3.04
